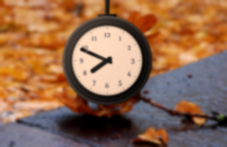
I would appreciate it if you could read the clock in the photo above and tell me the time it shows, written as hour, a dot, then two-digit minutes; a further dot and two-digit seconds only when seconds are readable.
7.49
